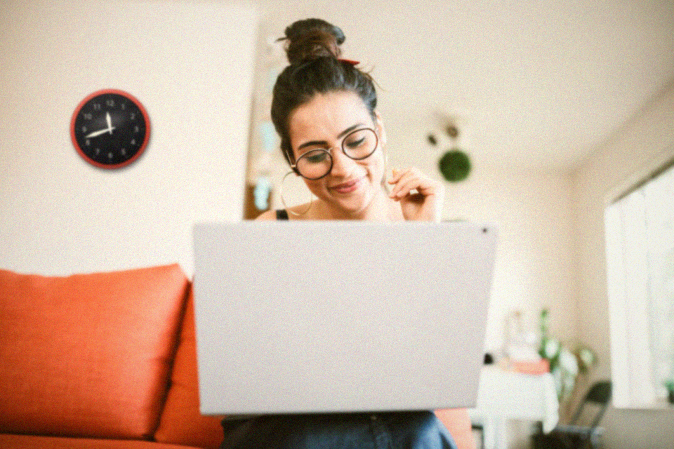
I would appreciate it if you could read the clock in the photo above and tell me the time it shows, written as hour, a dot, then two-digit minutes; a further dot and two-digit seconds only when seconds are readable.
11.42
